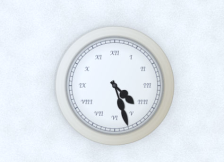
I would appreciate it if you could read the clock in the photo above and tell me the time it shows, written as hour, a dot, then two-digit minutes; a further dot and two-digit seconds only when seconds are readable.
4.27
